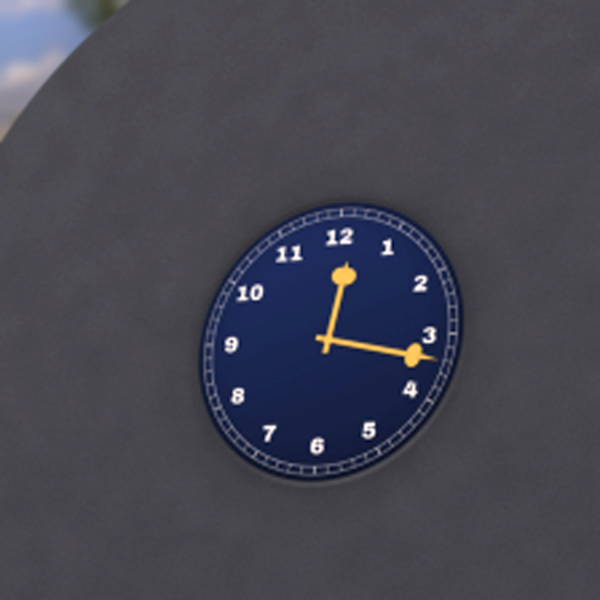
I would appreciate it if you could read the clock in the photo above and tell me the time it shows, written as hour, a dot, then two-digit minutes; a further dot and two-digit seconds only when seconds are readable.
12.17
